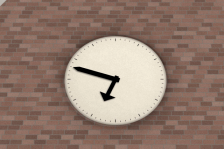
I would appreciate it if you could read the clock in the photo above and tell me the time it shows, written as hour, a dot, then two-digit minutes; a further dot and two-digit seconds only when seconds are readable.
6.48
